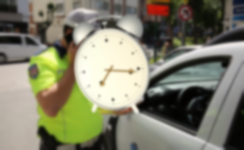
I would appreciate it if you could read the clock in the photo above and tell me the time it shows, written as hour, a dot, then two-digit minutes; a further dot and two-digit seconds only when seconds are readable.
7.16
